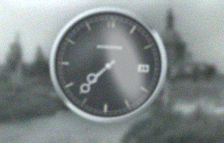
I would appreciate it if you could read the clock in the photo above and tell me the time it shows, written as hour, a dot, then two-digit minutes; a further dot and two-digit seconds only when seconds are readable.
7.37
